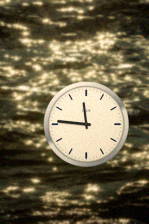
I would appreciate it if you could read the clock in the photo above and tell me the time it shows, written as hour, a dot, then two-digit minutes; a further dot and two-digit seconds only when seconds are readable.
11.46
